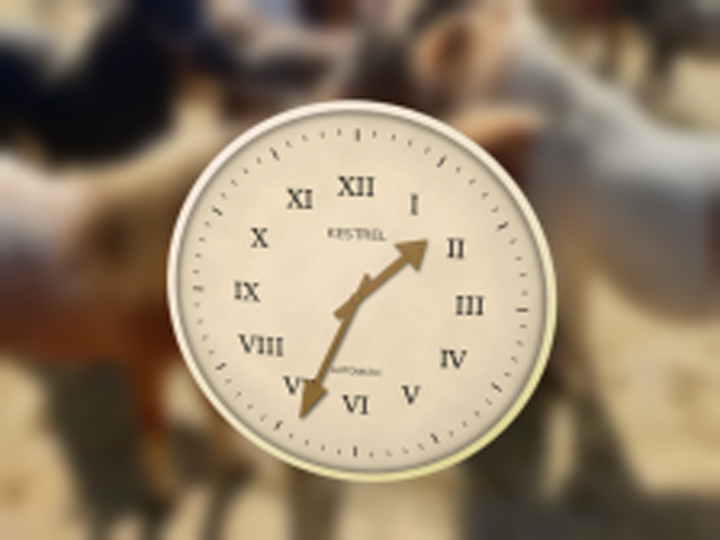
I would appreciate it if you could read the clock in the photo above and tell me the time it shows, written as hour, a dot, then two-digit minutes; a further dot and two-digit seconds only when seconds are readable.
1.34
